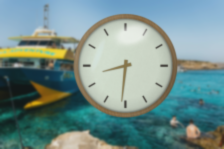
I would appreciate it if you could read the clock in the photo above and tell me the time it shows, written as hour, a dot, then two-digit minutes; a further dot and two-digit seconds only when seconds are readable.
8.31
